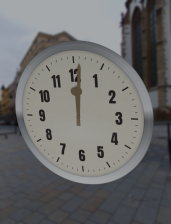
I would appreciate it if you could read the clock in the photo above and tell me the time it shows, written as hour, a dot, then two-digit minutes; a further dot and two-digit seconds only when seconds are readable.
12.01
